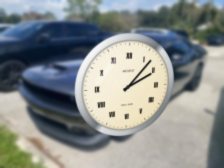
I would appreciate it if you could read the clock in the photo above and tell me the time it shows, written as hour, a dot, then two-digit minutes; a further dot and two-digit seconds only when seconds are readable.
2.07
